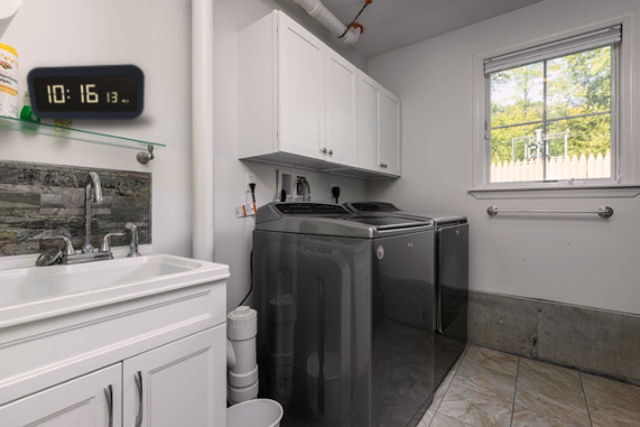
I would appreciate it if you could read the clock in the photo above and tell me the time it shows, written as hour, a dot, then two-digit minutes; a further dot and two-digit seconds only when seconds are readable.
10.16.13
